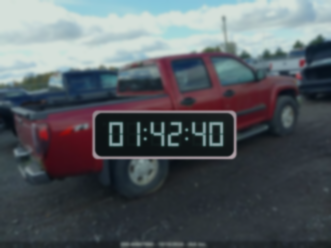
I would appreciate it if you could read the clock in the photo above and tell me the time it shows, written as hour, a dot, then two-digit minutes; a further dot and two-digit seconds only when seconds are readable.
1.42.40
